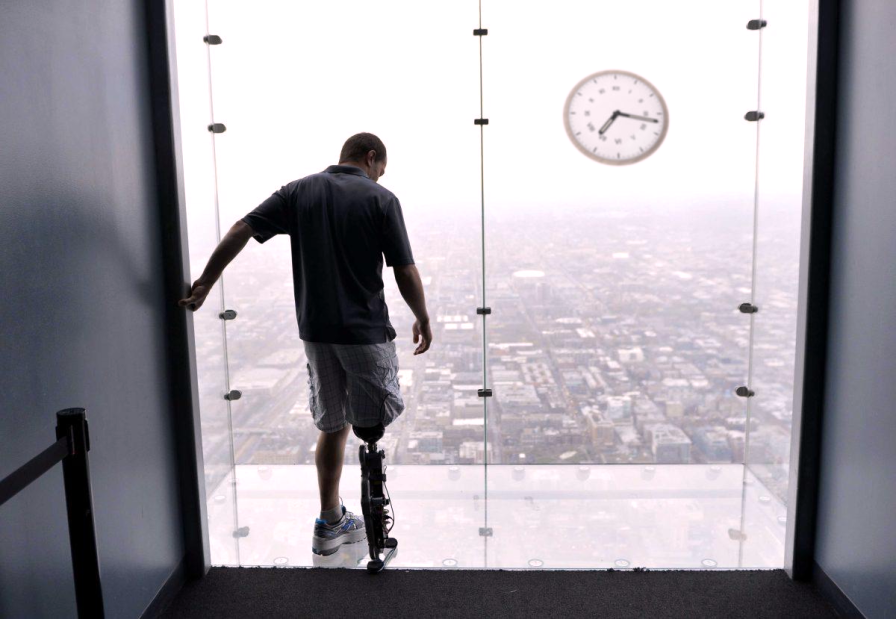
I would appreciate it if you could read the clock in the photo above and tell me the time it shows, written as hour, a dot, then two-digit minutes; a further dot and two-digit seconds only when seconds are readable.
7.17
